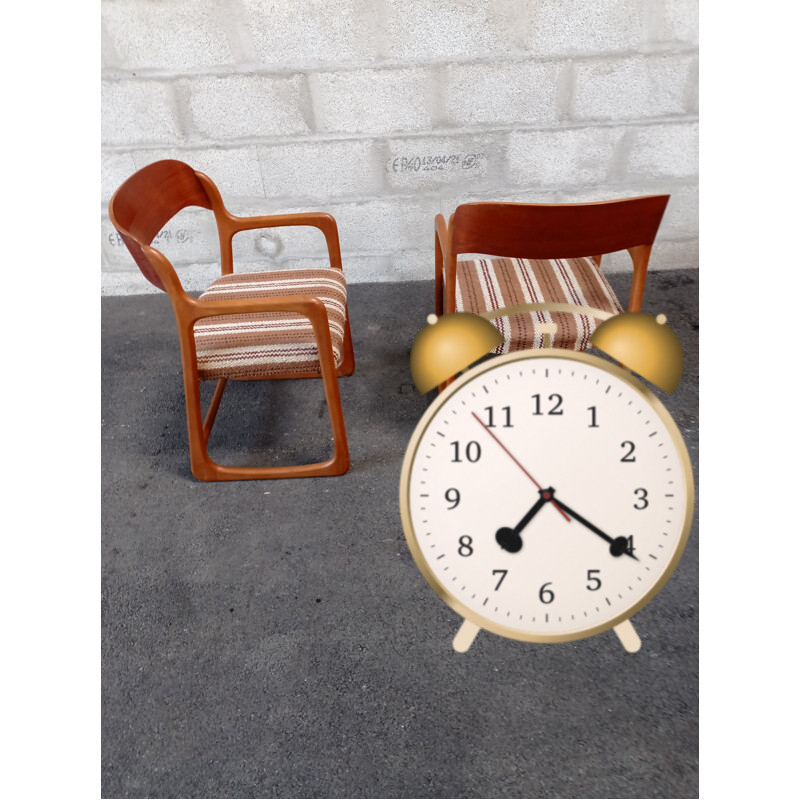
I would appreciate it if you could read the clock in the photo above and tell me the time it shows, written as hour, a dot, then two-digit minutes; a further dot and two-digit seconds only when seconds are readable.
7.20.53
